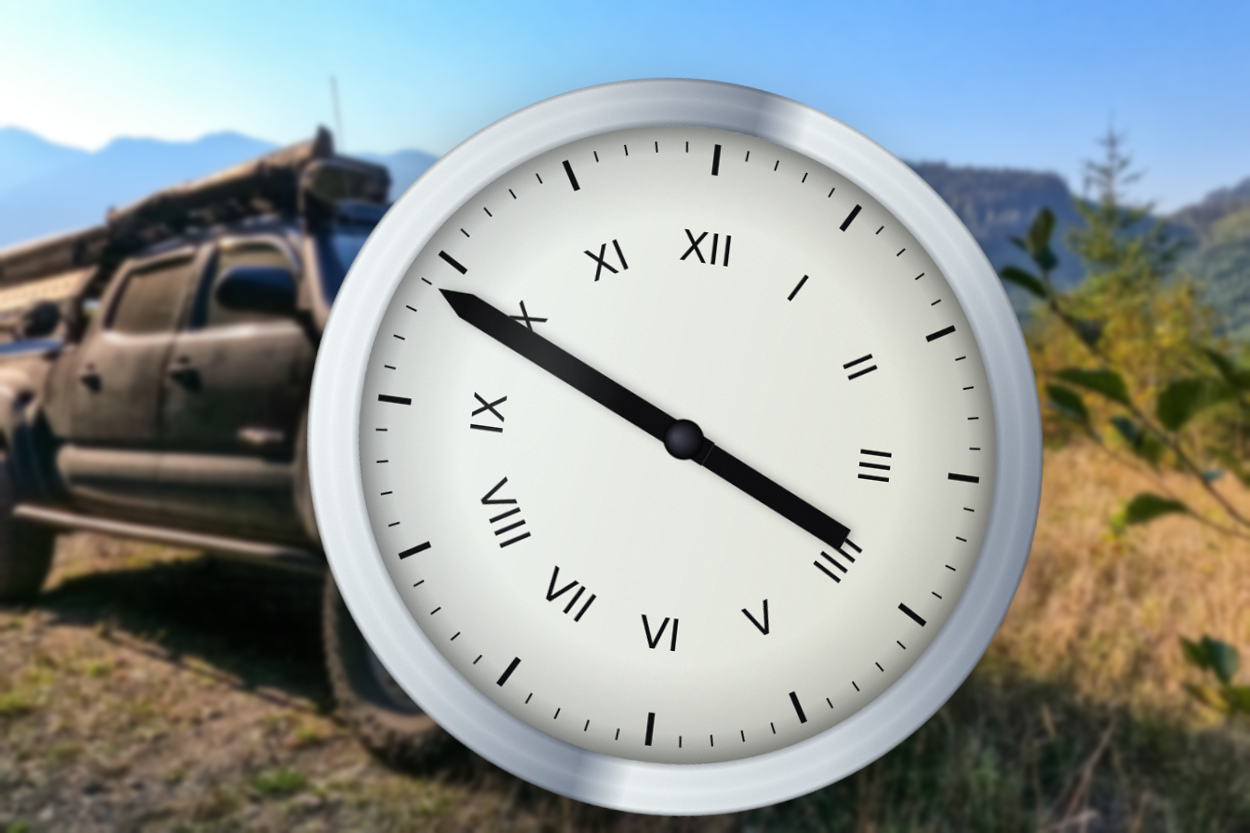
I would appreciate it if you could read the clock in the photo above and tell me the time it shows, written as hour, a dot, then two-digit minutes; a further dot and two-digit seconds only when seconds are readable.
3.49
